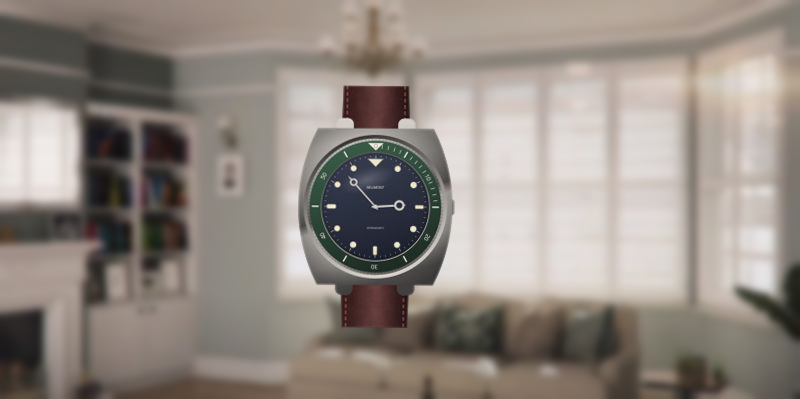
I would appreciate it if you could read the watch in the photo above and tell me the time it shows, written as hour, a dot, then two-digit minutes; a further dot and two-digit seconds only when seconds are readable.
2.53
